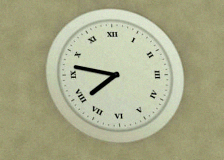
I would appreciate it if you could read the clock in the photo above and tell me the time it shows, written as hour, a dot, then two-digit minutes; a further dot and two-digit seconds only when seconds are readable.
7.47
